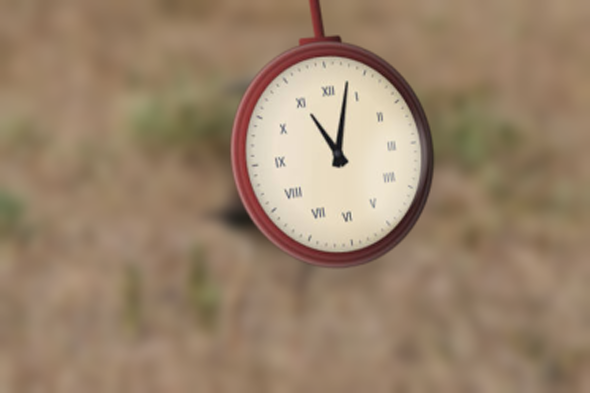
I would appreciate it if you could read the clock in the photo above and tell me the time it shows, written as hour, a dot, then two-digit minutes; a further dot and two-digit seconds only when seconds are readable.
11.03
